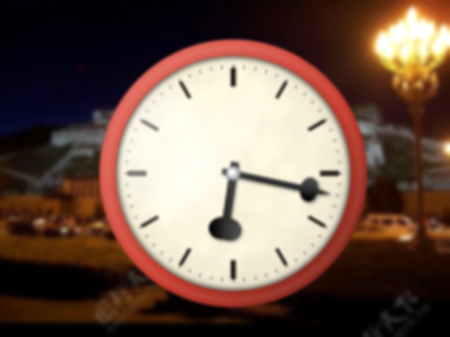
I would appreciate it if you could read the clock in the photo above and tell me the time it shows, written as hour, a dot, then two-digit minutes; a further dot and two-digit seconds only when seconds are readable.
6.17
